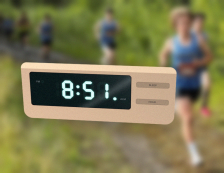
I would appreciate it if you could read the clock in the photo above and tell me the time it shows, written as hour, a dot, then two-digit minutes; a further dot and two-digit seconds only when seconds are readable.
8.51
